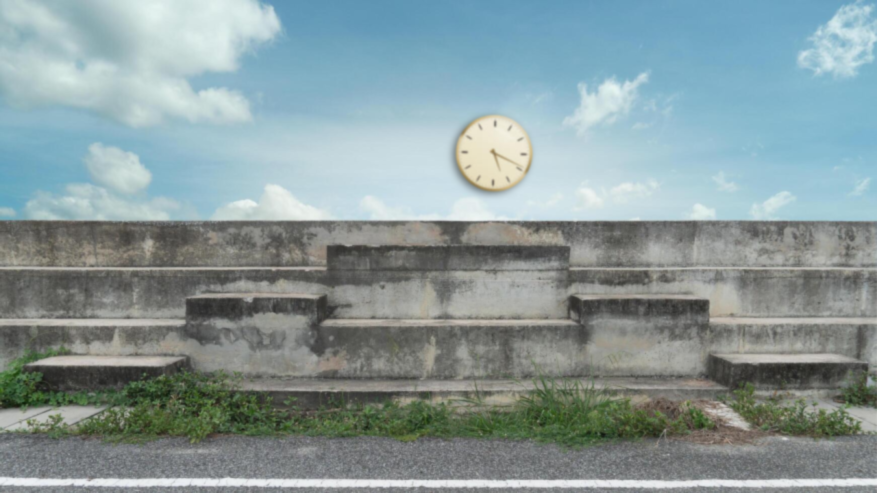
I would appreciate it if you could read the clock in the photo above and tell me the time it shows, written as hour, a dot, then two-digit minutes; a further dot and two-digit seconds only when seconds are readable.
5.19
